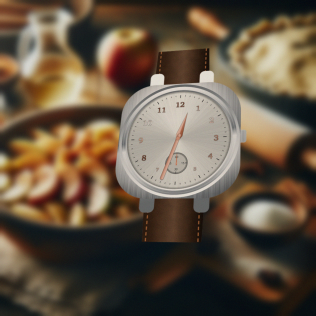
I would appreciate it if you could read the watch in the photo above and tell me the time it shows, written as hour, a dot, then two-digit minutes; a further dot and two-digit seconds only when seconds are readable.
12.33
